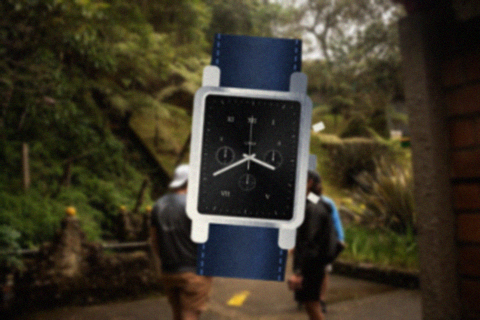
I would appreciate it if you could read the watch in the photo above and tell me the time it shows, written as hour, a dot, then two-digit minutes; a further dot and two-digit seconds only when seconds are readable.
3.40
